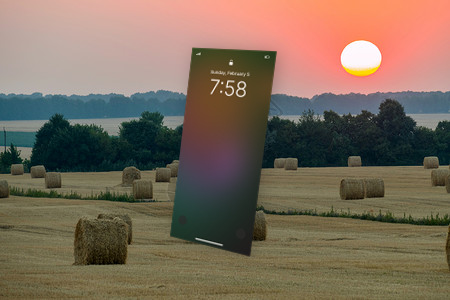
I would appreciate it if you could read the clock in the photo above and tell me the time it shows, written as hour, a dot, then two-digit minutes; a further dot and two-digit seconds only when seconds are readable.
7.58
